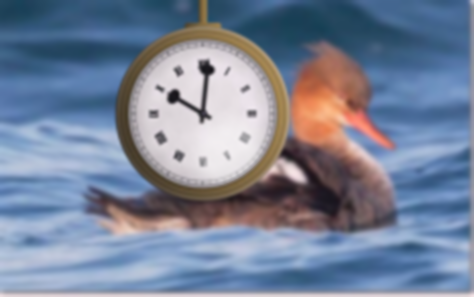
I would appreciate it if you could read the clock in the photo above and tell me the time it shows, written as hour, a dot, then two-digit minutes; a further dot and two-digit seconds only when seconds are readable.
10.01
